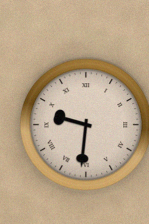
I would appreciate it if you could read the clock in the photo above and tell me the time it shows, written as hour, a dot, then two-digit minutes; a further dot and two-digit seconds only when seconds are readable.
9.31
